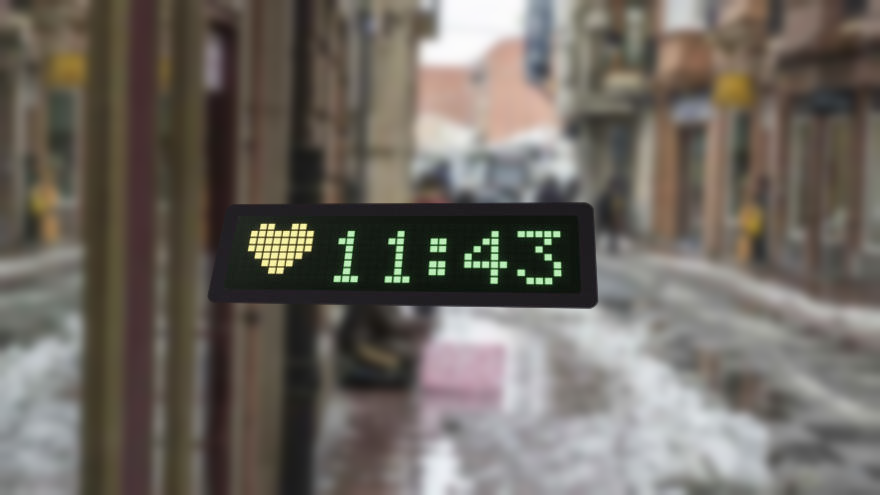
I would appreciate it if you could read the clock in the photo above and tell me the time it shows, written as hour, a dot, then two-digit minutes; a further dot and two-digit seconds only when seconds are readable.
11.43
